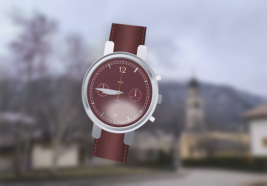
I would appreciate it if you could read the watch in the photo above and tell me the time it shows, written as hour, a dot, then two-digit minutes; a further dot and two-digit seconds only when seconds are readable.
8.45
